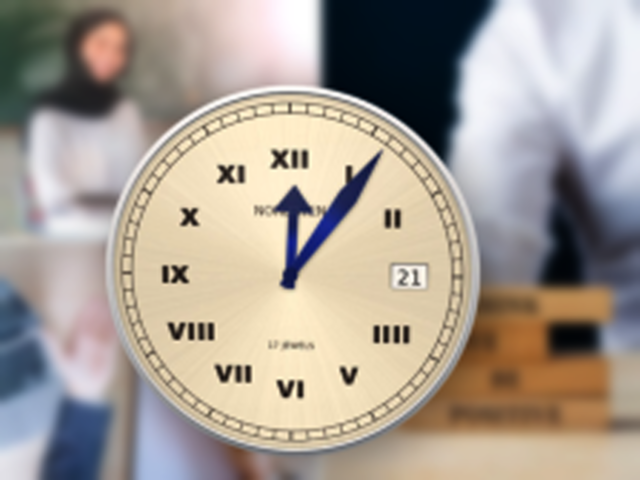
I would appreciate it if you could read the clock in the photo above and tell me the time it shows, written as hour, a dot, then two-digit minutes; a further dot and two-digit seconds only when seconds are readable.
12.06
